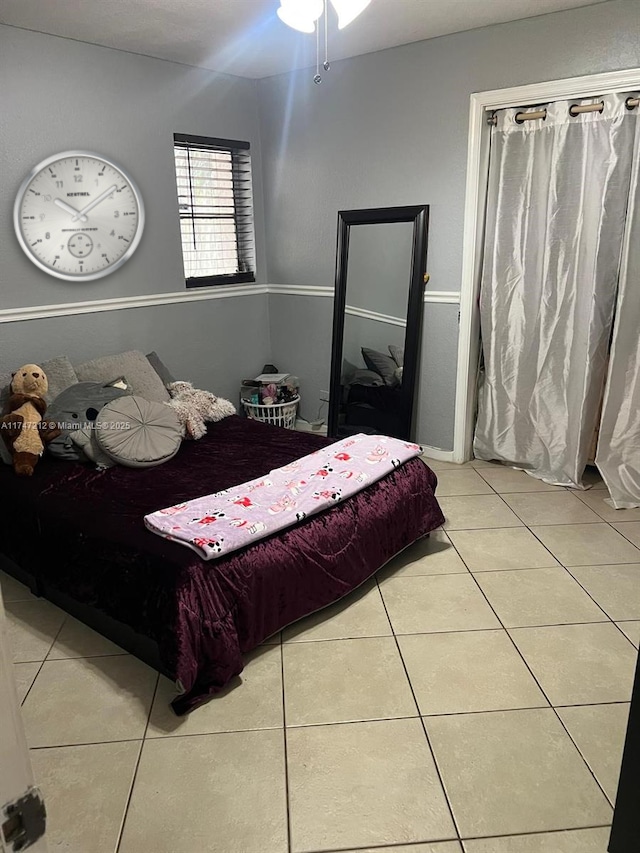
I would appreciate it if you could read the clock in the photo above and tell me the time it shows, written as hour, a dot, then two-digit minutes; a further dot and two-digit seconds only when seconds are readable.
10.09
